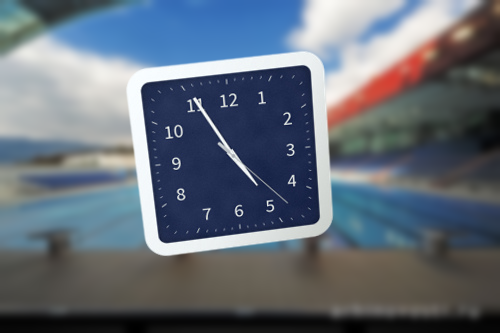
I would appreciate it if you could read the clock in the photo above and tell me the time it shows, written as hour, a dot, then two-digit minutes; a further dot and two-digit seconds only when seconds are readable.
4.55.23
